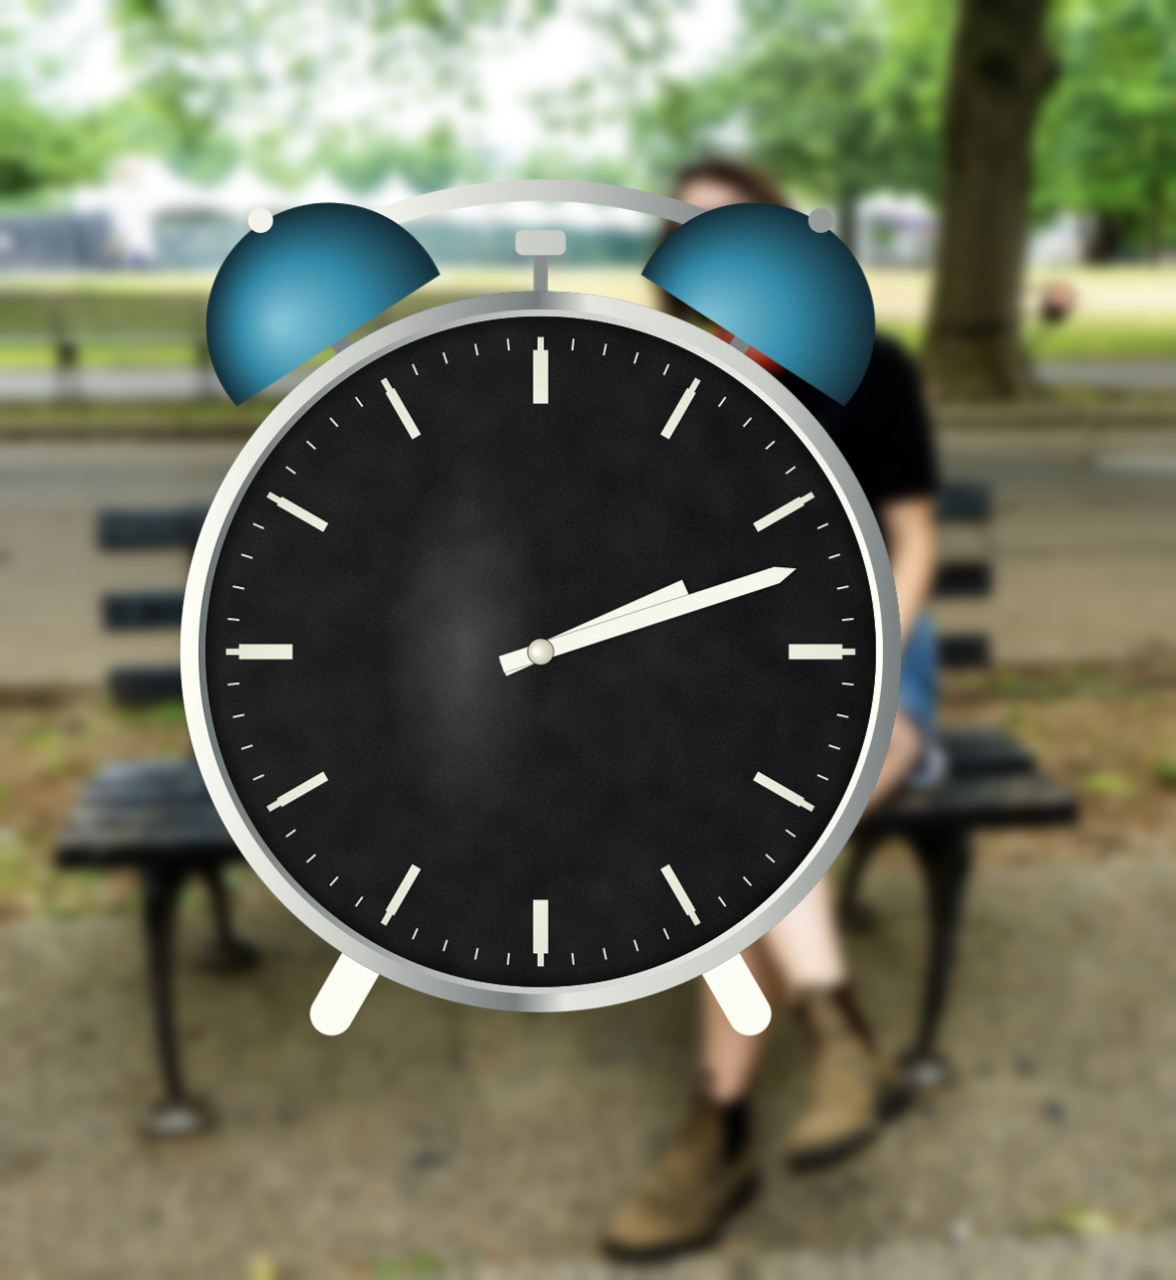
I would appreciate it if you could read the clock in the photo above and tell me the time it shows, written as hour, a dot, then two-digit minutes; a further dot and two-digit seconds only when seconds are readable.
2.12
